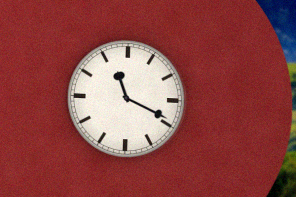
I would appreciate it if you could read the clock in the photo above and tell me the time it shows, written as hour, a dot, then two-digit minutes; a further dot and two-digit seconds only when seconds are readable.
11.19
